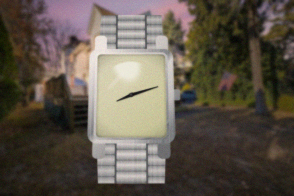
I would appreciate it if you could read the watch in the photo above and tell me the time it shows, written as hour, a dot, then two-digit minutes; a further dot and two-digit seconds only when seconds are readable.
8.12
